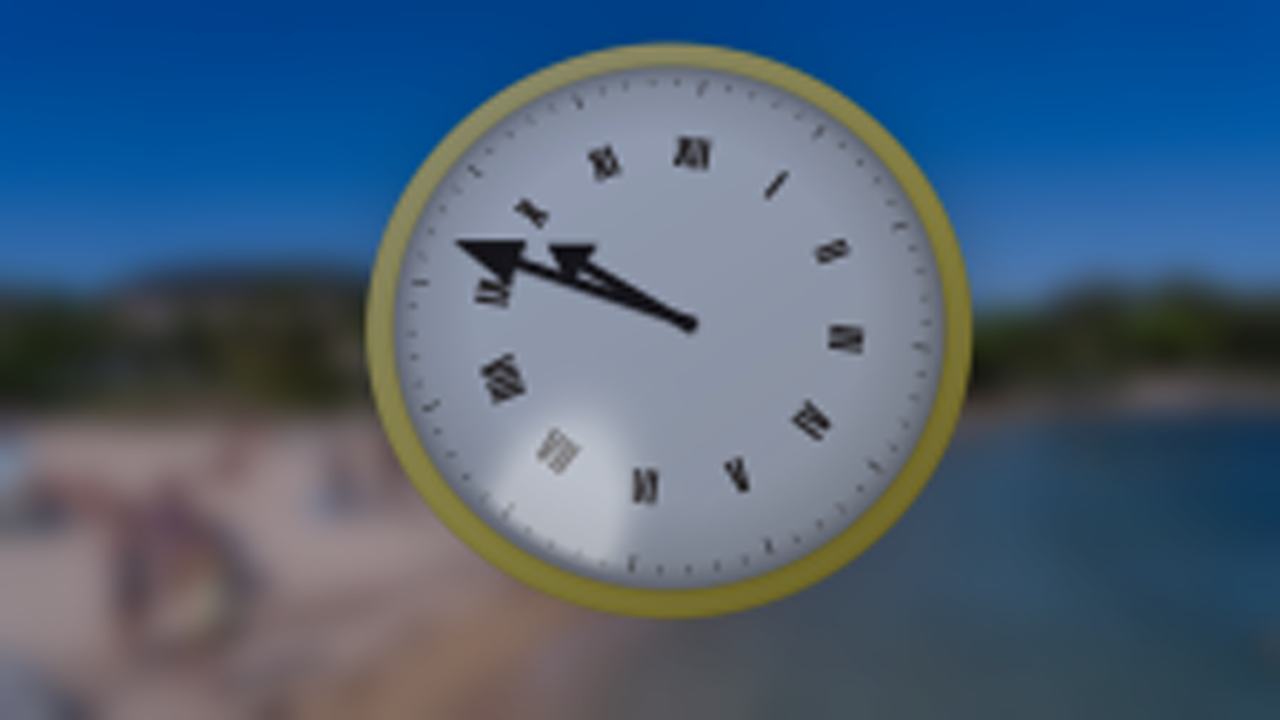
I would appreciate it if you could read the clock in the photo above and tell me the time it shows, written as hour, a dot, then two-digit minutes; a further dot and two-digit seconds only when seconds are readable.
9.47
